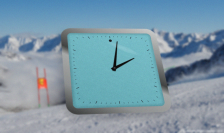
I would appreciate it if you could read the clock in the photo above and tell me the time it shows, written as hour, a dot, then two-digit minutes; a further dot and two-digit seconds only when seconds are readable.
2.02
